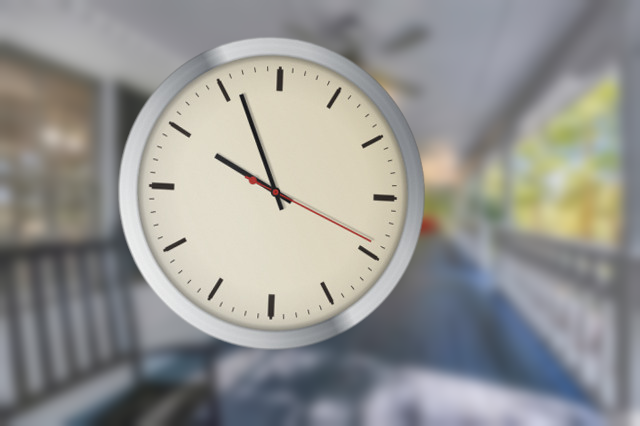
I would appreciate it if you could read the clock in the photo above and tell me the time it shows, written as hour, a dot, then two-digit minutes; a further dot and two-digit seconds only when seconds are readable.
9.56.19
